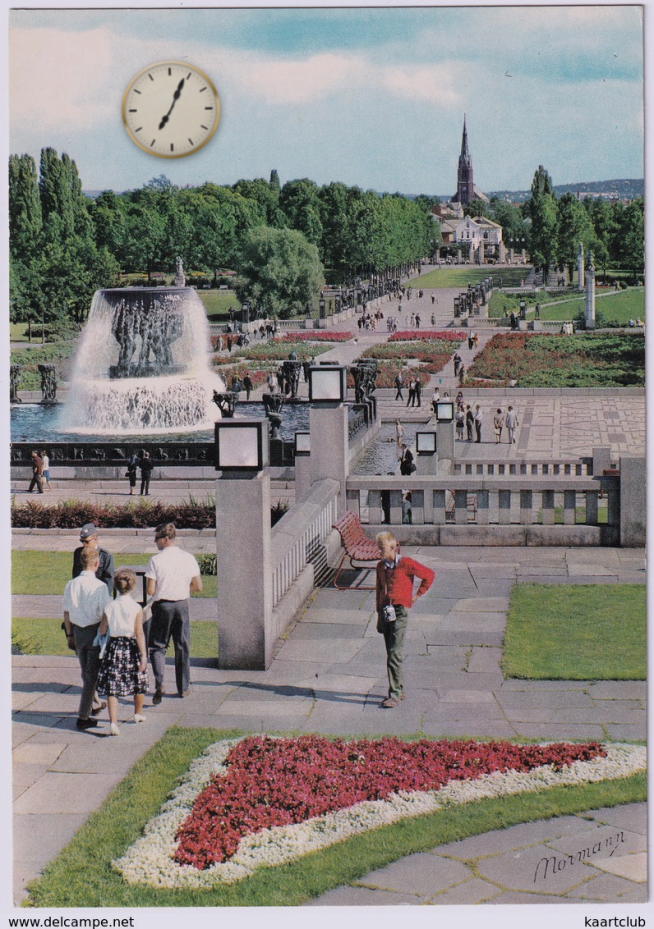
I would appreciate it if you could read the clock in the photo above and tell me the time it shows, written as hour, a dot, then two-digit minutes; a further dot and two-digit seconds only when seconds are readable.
7.04
